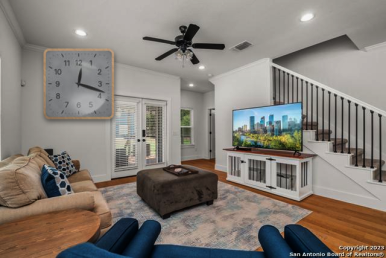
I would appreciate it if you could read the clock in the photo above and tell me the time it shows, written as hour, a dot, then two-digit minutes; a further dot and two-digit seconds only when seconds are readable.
12.18
